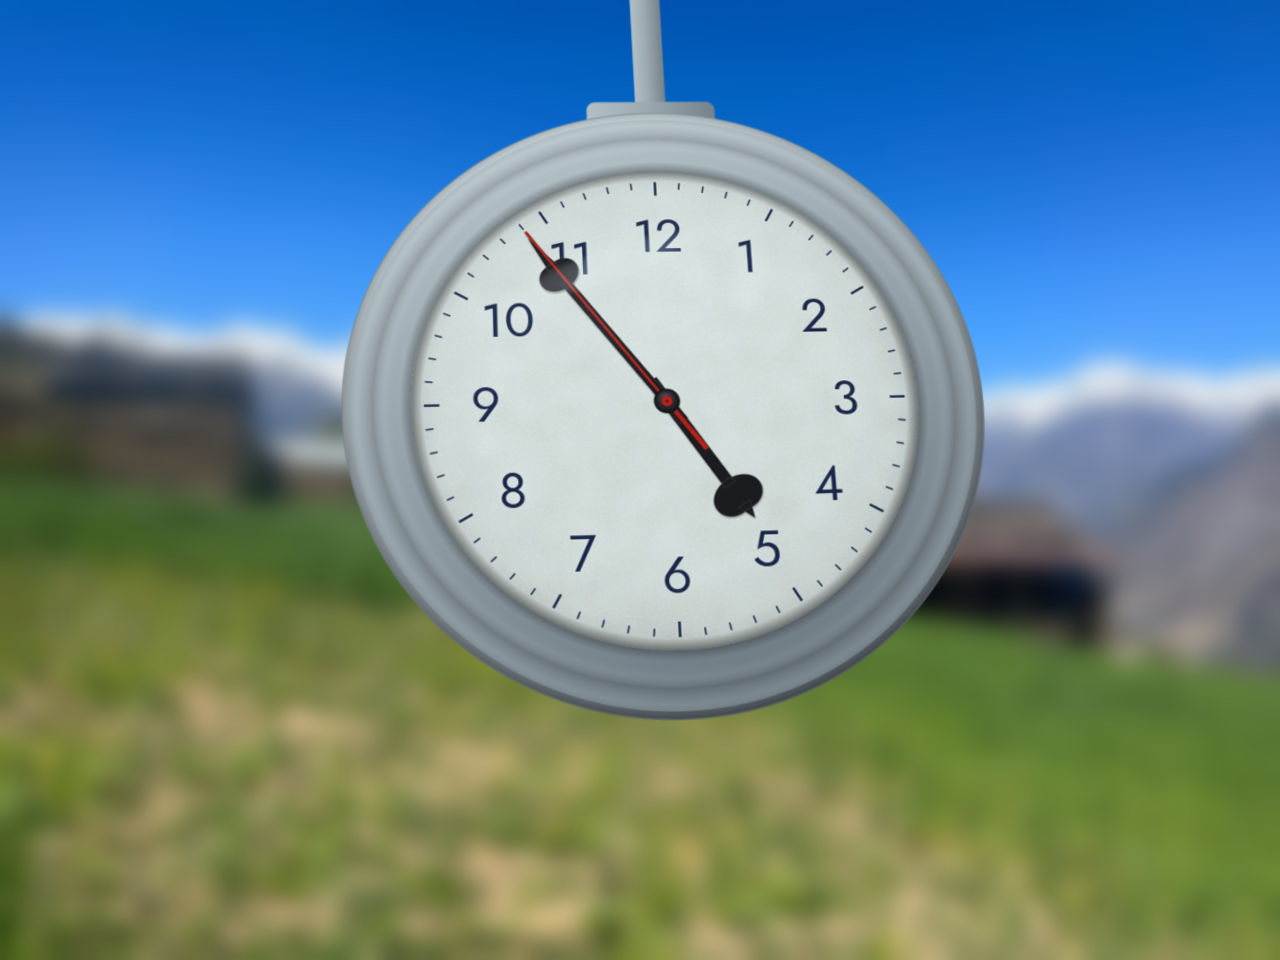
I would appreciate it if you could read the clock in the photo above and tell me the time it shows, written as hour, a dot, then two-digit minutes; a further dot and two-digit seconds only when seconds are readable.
4.53.54
